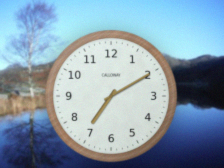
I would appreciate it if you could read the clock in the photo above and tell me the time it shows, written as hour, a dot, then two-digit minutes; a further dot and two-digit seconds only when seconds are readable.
7.10
